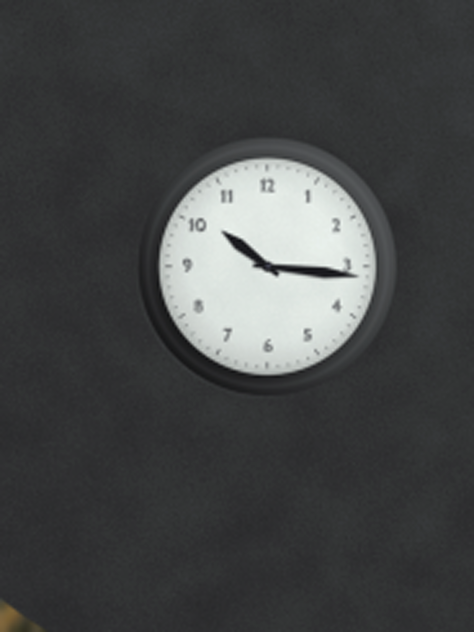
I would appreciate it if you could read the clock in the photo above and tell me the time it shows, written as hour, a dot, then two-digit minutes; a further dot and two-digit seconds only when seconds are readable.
10.16
